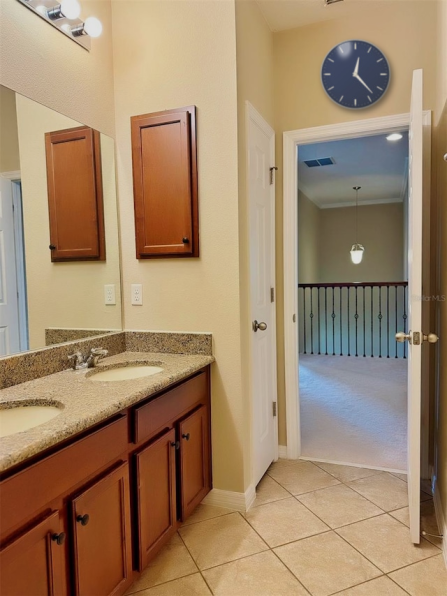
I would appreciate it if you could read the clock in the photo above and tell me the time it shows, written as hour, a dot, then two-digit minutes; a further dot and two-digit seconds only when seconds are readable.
12.23
